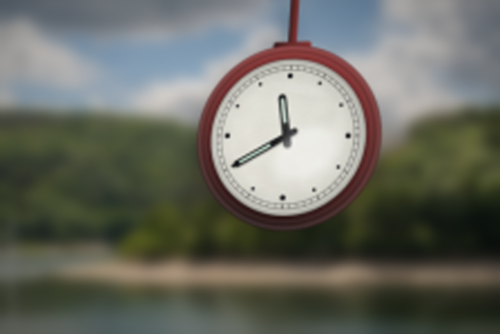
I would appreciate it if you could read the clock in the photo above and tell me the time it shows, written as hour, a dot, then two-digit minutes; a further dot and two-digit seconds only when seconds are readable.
11.40
